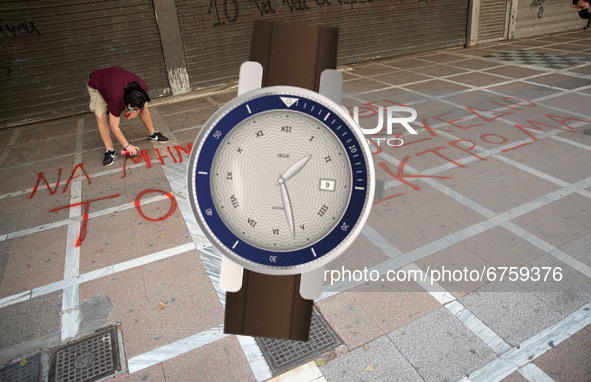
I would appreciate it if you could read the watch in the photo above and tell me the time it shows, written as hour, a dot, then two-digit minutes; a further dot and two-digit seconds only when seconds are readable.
1.27
